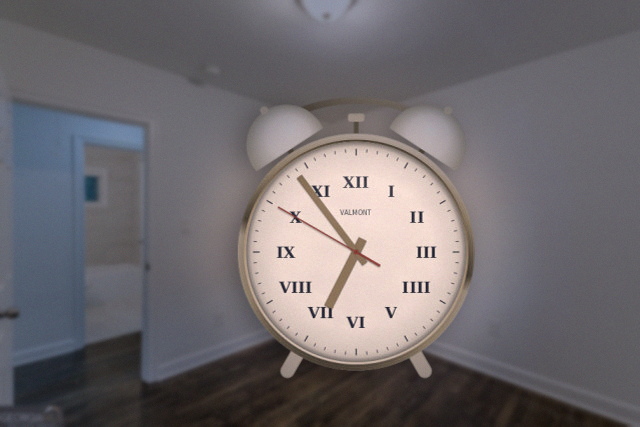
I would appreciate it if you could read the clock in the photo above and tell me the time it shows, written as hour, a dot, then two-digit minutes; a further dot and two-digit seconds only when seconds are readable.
6.53.50
